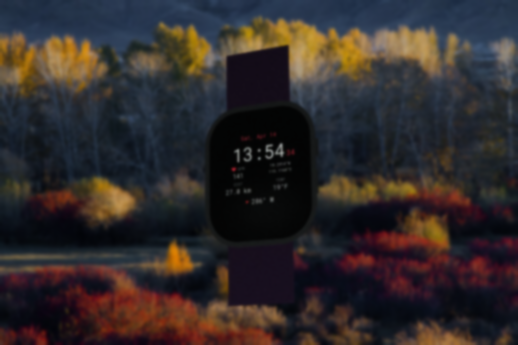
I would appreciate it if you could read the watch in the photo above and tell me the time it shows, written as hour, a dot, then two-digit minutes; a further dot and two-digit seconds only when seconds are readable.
13.54
